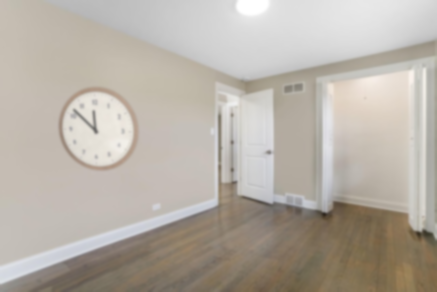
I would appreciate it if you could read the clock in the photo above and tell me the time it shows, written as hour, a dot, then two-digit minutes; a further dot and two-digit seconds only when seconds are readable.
11.52
